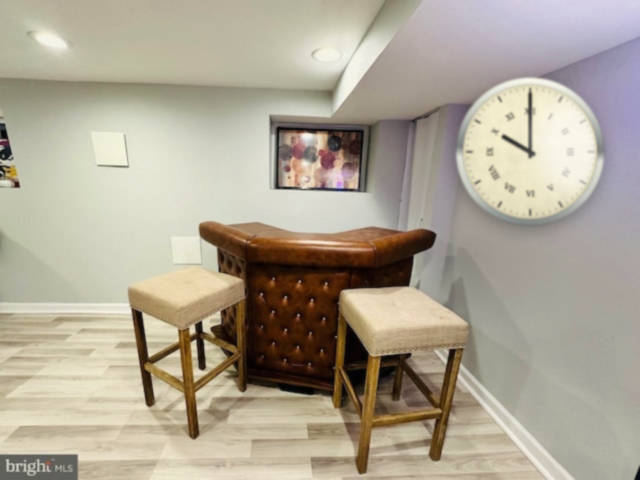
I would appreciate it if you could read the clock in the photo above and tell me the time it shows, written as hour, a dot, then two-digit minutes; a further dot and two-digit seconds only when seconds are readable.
10.00
